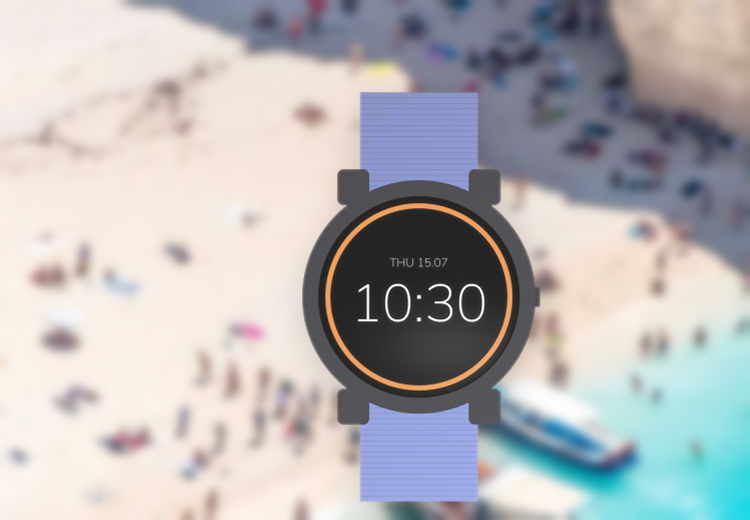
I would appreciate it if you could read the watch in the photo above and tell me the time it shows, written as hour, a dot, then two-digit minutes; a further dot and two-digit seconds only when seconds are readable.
10.30
